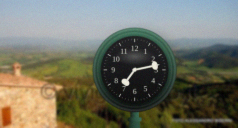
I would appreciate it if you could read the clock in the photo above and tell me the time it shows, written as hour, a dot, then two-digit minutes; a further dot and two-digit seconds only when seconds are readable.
7.13
